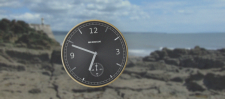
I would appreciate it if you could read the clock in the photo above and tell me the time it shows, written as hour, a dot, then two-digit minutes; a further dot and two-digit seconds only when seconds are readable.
6.49
